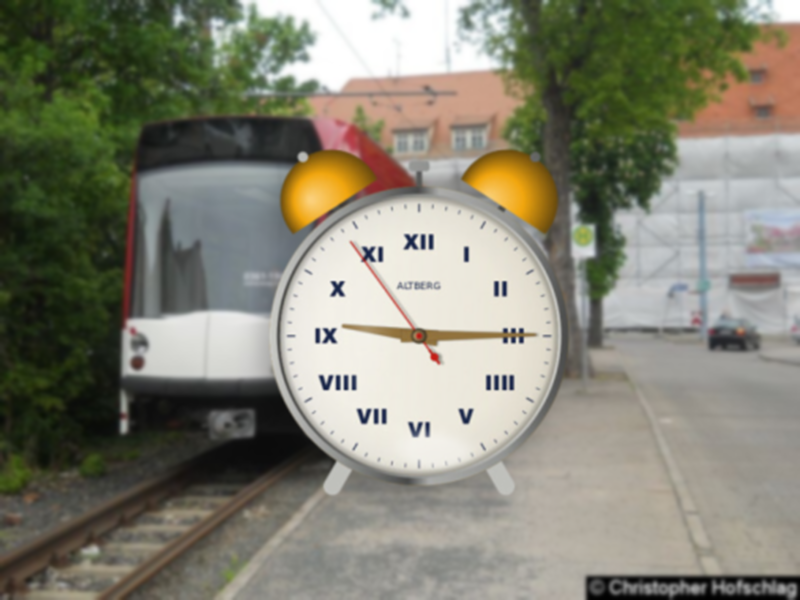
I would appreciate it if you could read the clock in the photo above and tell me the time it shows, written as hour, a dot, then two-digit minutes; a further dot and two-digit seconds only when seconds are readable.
9.14.54
